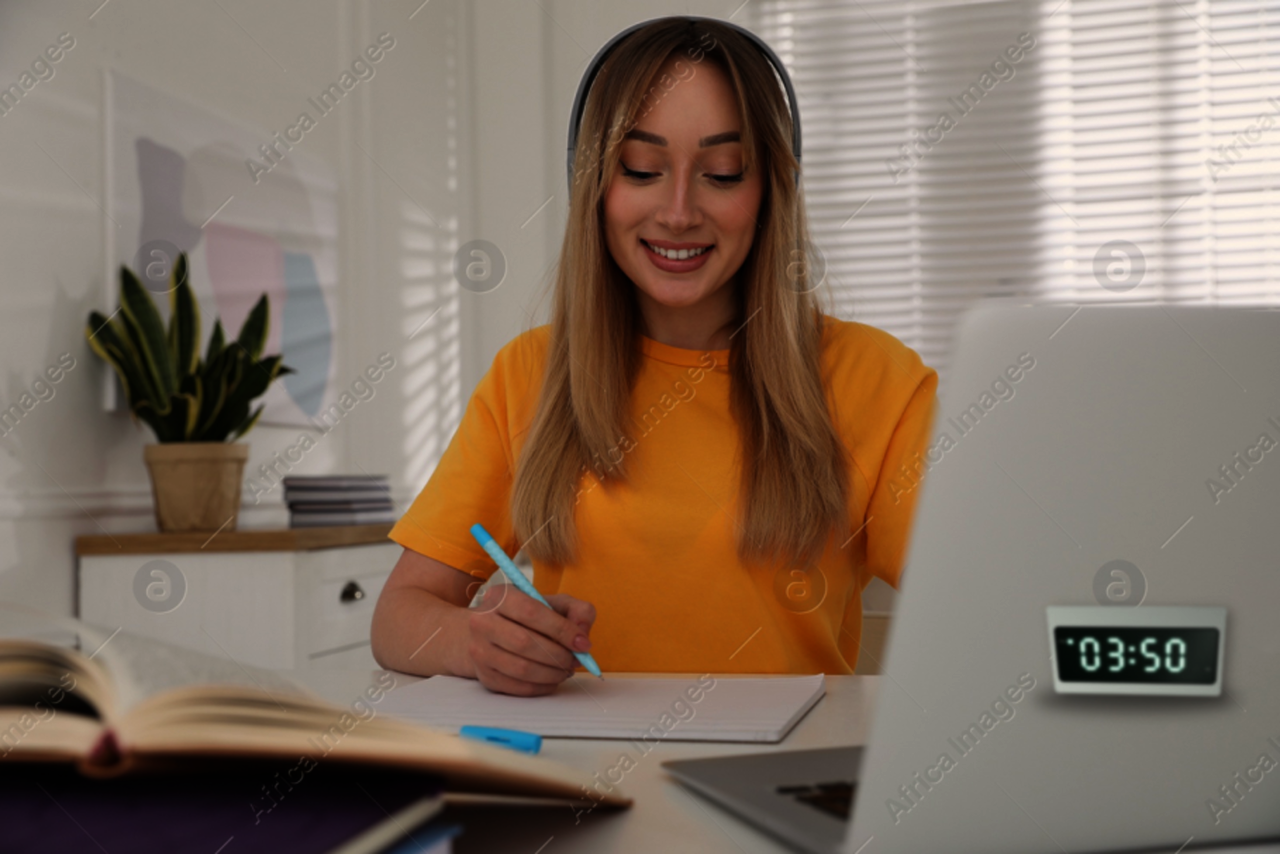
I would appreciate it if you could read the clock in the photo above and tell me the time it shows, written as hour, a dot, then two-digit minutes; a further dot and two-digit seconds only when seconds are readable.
3.50
